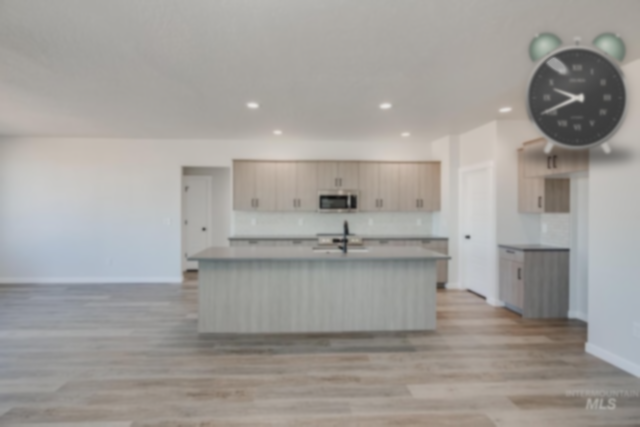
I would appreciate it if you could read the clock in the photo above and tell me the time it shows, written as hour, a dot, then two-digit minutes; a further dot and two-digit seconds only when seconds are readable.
9.41
